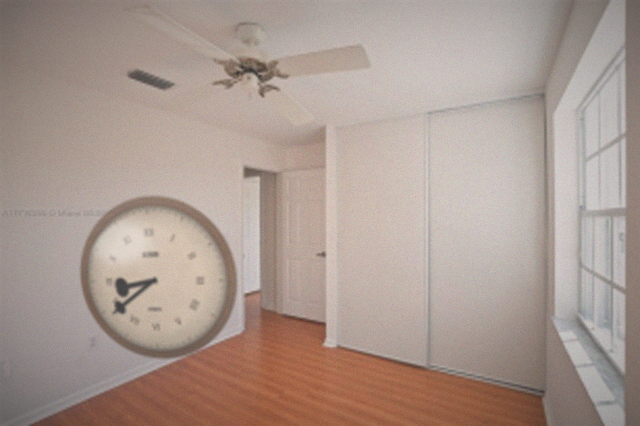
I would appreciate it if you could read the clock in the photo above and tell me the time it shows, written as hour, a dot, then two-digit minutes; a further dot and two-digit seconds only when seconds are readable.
8.39
